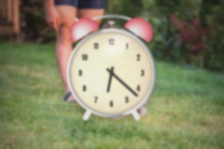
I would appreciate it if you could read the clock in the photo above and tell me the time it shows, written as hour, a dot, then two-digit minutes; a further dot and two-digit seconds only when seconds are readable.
6.22
